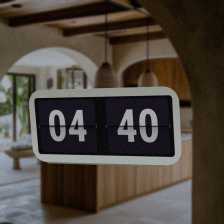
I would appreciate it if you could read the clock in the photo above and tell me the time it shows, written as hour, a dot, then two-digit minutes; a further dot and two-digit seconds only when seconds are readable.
4.40
